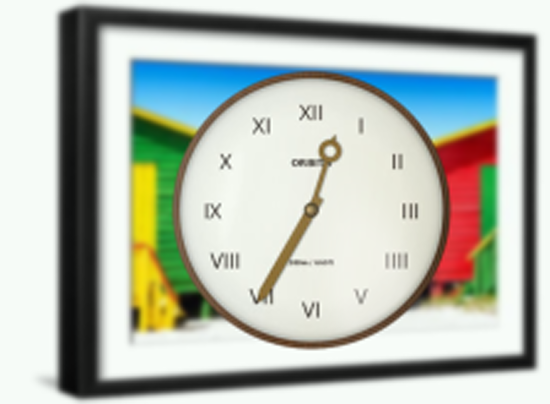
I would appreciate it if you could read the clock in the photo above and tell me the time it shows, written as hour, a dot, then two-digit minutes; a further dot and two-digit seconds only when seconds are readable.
12.35
